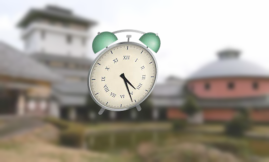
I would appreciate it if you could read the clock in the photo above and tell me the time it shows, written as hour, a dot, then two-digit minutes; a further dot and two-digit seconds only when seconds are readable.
4.26
